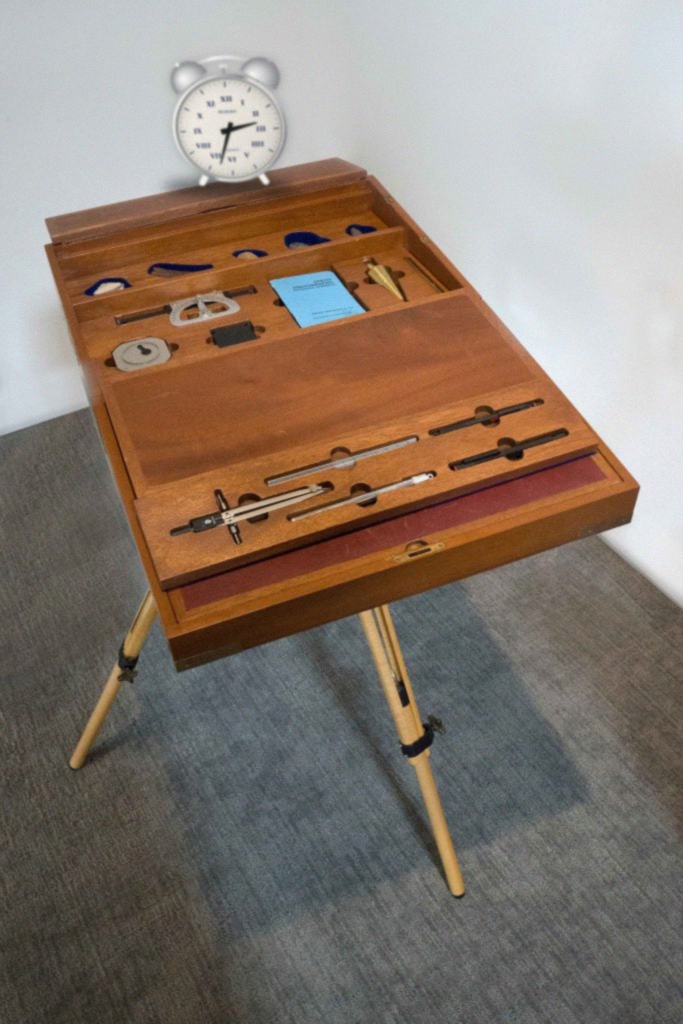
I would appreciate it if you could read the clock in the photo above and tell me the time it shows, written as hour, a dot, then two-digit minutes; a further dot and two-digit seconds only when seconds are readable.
2.33
